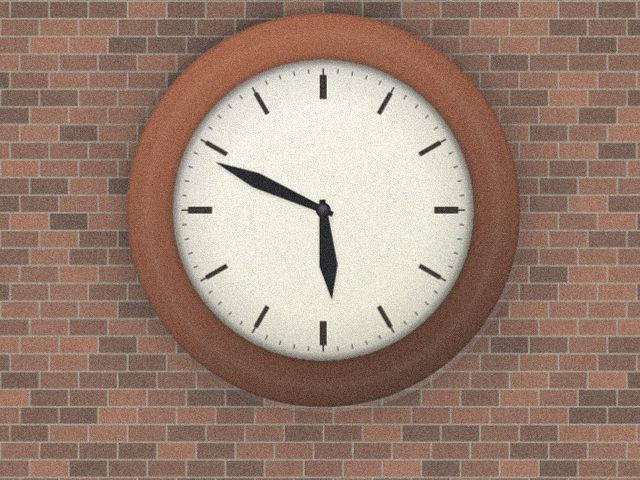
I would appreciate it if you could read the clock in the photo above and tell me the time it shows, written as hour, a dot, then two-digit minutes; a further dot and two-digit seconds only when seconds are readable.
5.49
